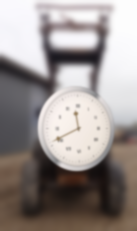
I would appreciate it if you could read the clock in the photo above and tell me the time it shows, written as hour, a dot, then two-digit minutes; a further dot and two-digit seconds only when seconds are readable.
11.41
